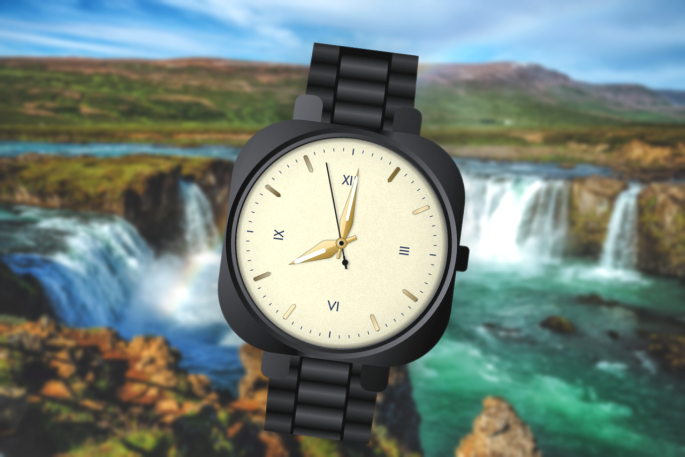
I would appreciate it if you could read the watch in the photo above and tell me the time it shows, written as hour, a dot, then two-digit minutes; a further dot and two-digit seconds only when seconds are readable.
8.00.57
